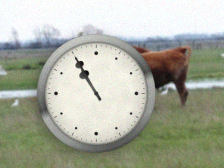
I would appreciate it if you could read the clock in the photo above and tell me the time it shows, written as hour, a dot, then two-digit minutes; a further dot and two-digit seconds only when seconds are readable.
10.55
